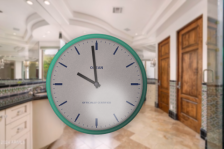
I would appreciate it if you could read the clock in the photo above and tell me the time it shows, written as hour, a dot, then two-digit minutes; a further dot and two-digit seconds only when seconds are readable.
9.59
